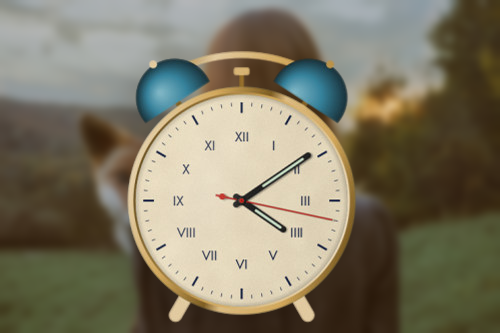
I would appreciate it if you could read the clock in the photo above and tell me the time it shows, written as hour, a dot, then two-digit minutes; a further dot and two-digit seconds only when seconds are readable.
4.09.17
